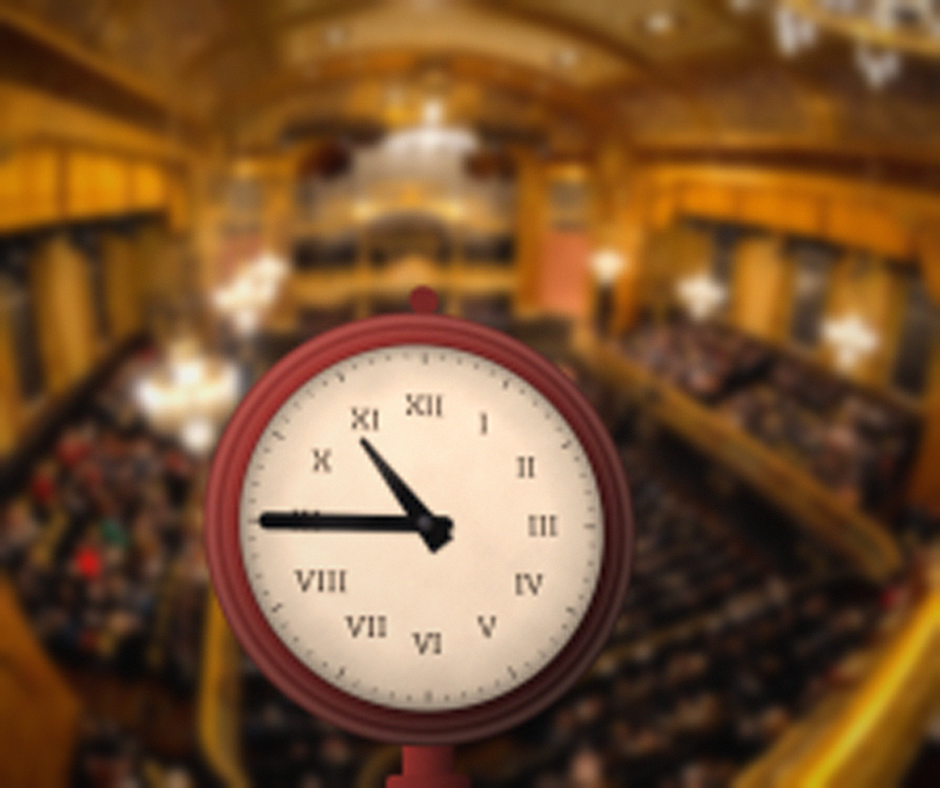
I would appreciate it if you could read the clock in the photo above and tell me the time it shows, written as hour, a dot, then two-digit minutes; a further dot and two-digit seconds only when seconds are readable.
10.45
